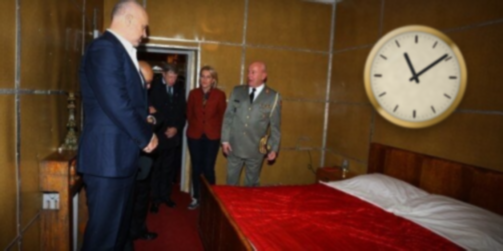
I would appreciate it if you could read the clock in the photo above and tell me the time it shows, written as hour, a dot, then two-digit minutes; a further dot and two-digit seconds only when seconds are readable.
11.09
